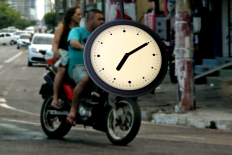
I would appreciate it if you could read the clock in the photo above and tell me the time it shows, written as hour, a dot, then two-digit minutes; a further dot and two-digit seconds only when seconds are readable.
7.10
